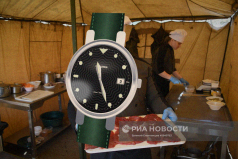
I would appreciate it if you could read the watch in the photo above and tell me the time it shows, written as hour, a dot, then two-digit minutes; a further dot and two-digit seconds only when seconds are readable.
11.26
